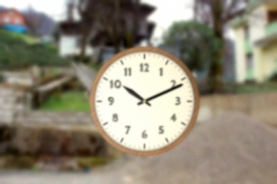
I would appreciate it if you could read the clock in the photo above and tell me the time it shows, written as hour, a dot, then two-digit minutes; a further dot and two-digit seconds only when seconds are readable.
10.11
